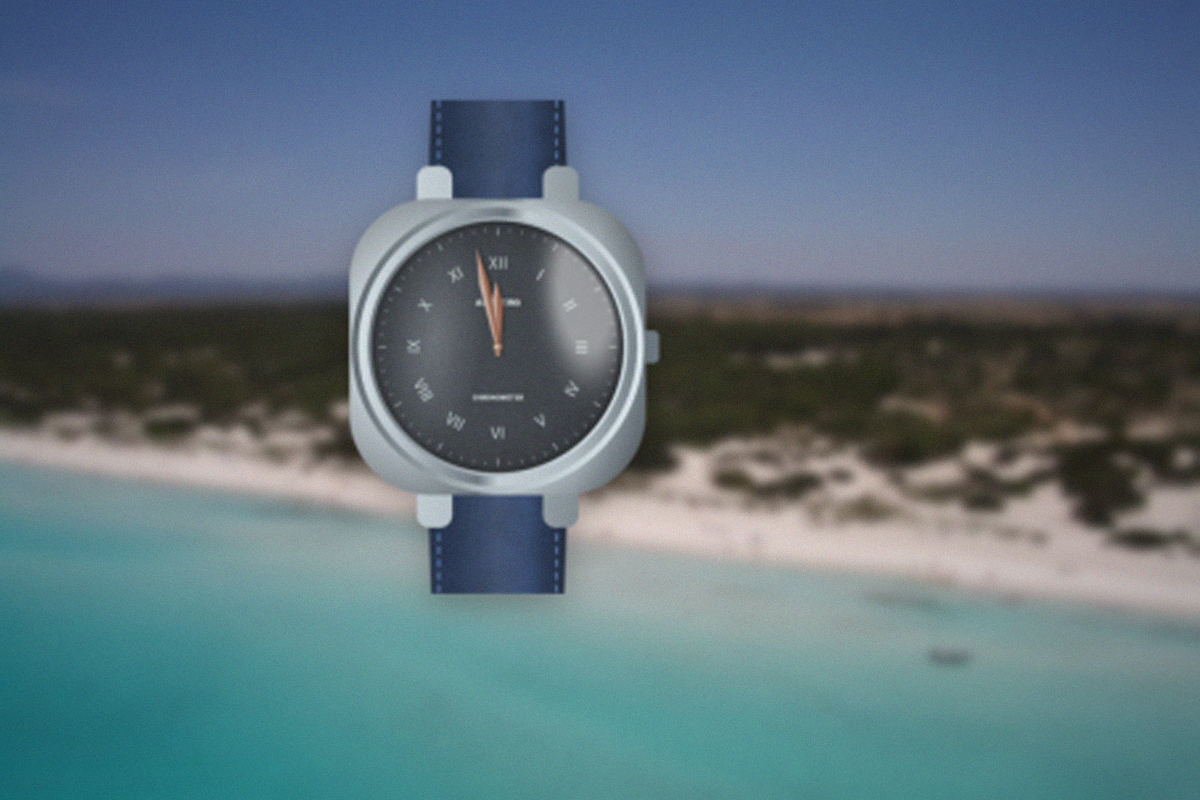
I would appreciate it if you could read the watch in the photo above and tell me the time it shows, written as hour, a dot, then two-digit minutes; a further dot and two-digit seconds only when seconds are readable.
11.58
